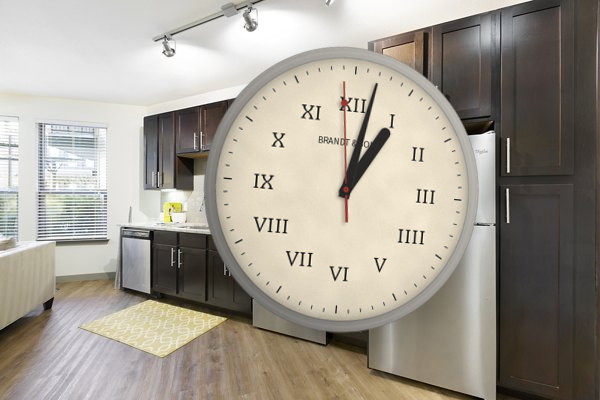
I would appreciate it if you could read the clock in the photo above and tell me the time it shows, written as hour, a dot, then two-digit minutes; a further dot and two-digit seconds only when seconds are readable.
1.01.59
